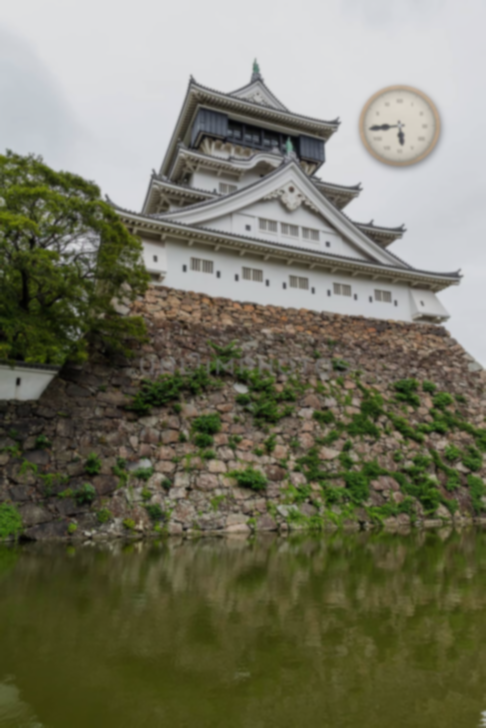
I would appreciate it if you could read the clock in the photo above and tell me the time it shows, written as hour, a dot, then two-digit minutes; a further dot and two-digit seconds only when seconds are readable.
5.44
